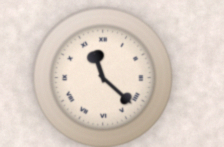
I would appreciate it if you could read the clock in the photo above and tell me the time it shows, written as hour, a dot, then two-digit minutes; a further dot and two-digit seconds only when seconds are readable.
11.22
